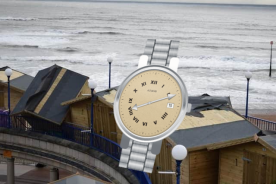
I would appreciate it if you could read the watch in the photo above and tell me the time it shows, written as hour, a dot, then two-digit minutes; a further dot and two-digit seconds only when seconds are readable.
8.11
